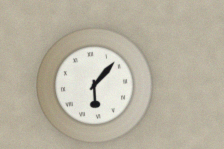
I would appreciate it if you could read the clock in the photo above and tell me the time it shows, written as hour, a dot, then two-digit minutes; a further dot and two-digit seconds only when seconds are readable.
6.08
